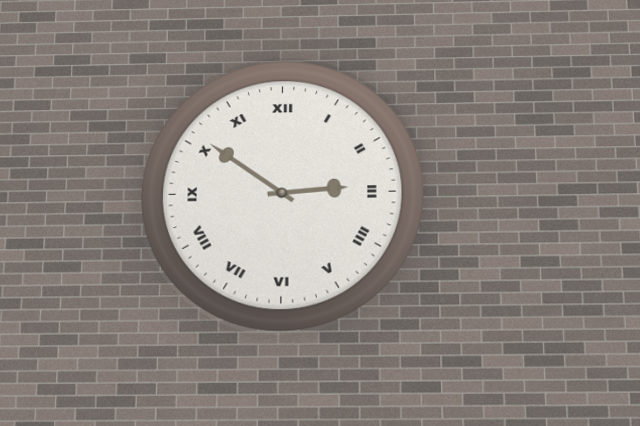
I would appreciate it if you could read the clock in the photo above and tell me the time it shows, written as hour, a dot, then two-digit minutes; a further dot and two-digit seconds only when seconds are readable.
2.51
